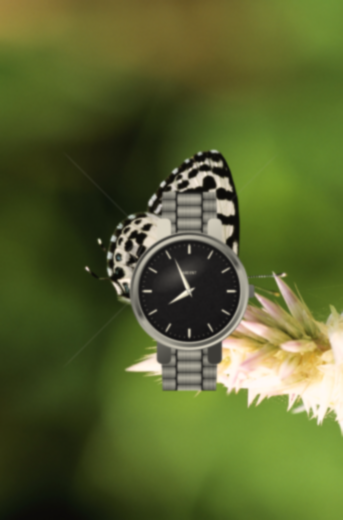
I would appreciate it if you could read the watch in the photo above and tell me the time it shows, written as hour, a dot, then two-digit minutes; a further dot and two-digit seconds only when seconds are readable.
7.56
